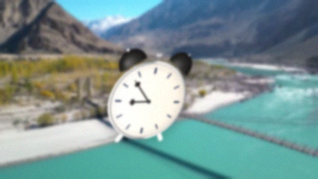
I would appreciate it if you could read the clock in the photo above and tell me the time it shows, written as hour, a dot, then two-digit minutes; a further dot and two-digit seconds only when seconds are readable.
8.53
